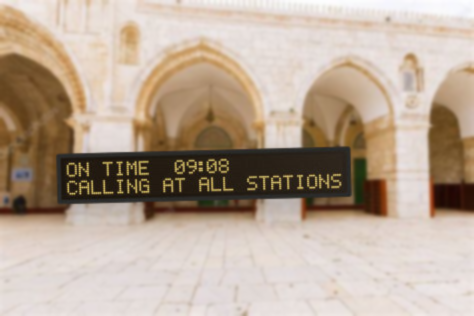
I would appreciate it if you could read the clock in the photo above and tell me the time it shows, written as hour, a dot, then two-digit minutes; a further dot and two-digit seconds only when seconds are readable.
9.08
